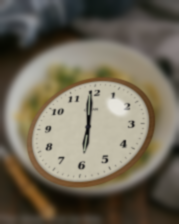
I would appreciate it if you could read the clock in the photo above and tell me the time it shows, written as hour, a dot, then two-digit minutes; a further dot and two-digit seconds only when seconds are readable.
5.59
